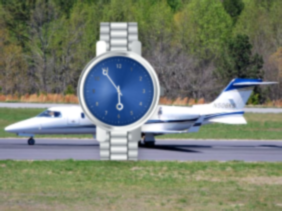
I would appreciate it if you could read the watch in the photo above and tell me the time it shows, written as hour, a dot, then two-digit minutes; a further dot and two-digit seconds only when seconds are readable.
5.54
